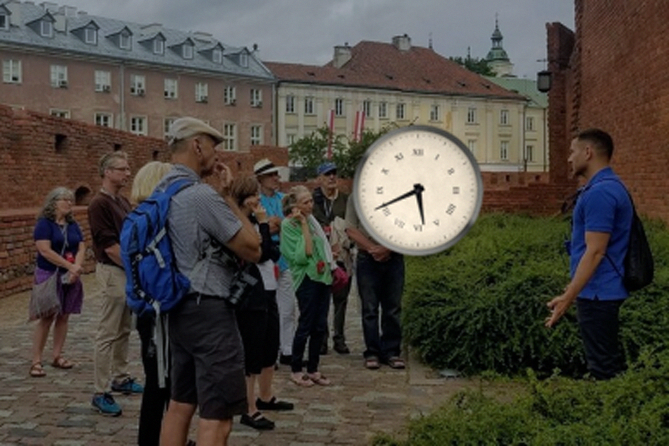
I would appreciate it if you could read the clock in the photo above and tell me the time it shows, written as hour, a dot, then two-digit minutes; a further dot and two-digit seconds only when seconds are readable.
5.41
